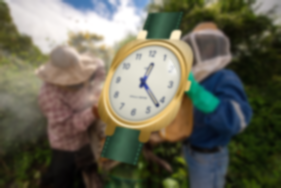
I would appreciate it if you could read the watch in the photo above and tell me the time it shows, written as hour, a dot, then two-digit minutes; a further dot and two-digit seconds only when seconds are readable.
12.22
